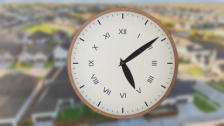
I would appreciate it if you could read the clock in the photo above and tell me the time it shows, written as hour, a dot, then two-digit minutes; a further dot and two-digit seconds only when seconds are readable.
5.09
